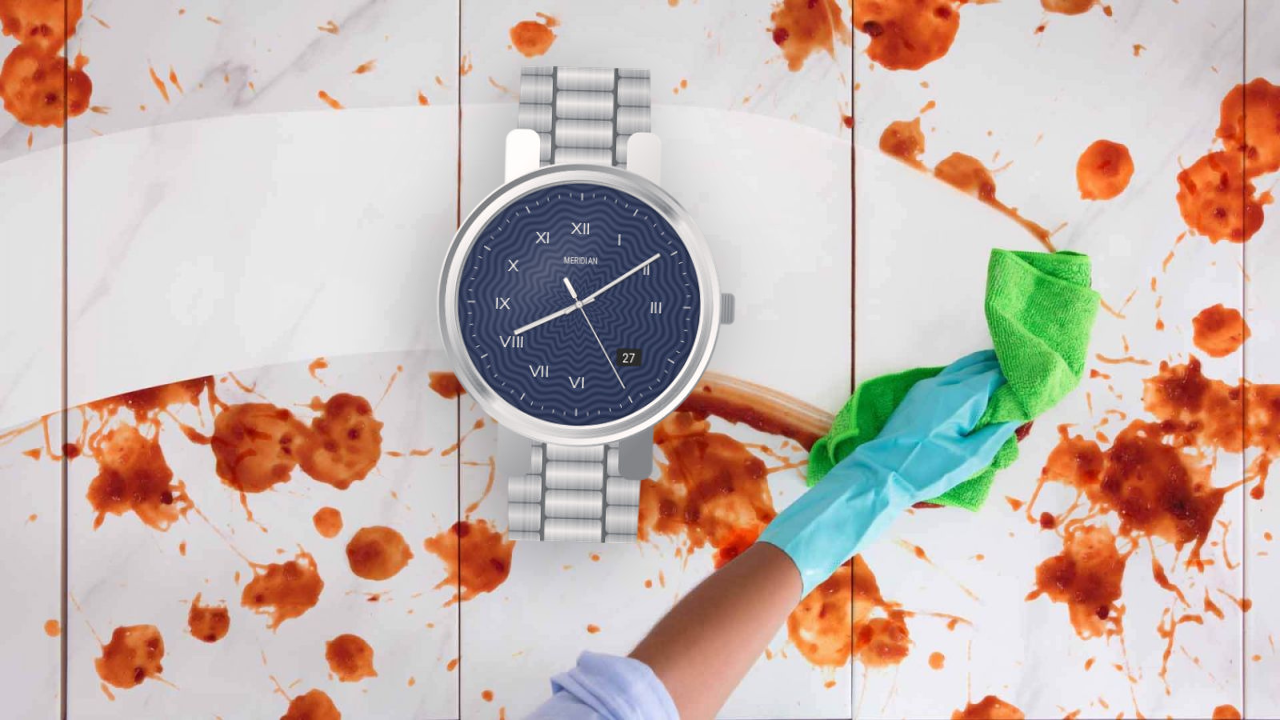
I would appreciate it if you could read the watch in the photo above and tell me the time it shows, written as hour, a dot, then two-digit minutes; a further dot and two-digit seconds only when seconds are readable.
8.09.25
